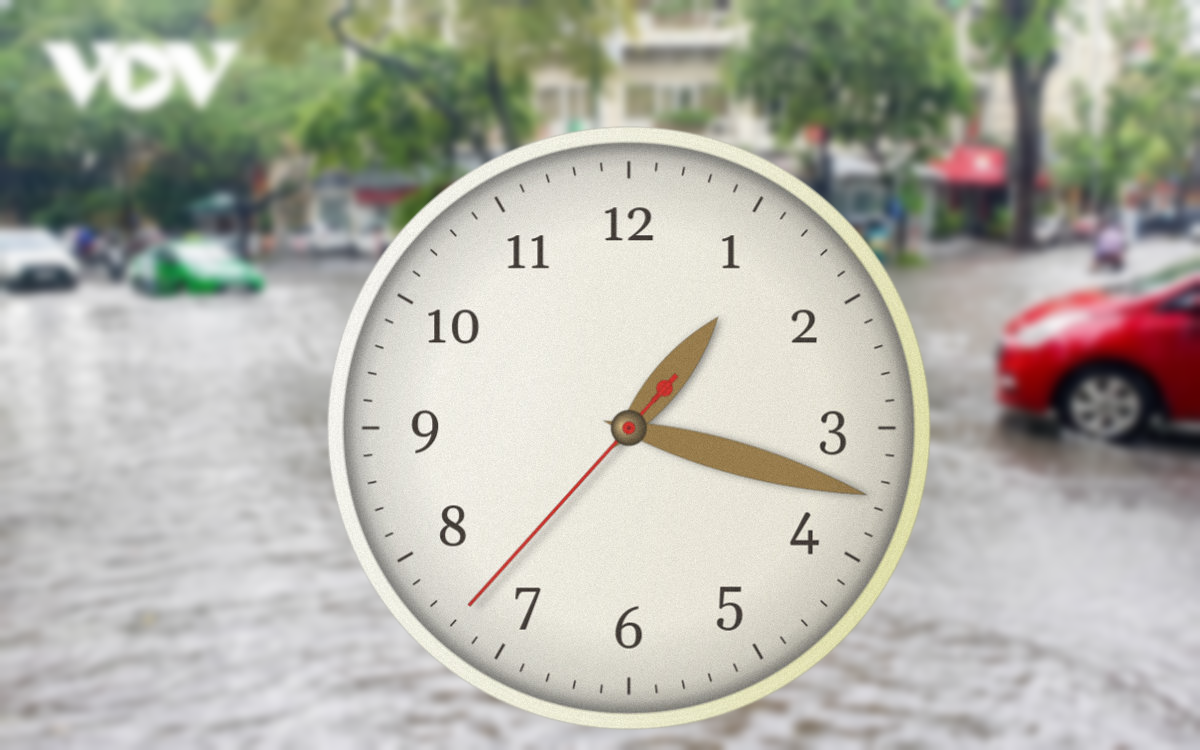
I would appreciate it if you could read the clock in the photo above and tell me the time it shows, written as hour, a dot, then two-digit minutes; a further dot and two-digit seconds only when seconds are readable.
1.17.37
